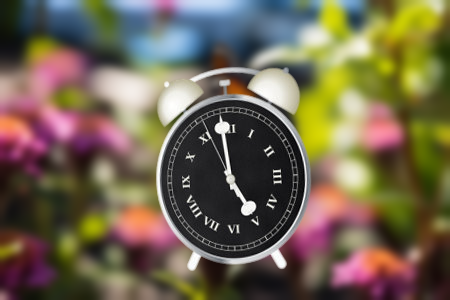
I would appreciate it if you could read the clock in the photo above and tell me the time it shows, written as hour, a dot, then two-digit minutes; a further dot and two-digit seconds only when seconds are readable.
4.58.56
